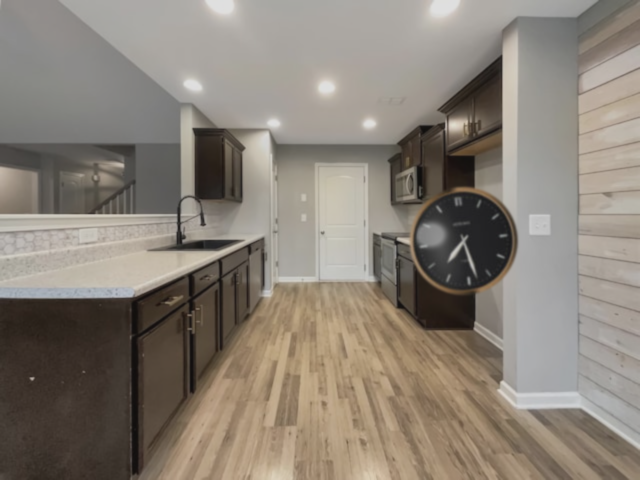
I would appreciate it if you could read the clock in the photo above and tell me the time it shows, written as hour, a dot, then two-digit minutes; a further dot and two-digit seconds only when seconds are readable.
7.28
